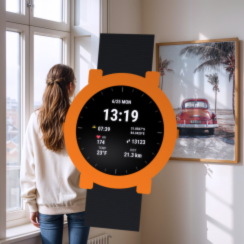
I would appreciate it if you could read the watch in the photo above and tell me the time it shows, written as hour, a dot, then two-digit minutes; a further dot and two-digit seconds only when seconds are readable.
13.19
